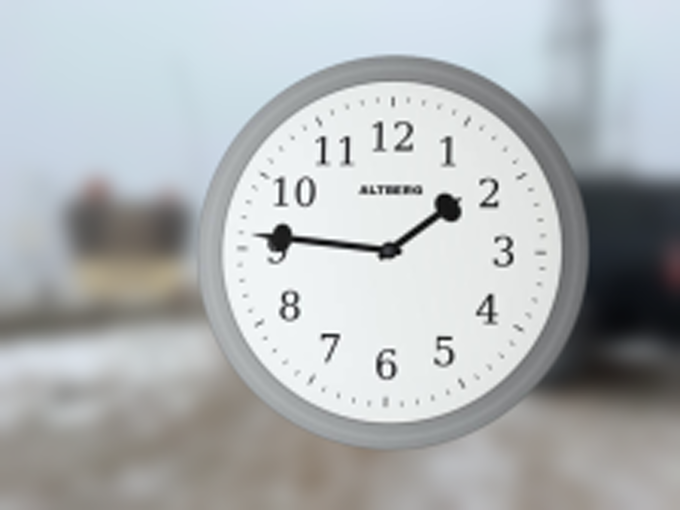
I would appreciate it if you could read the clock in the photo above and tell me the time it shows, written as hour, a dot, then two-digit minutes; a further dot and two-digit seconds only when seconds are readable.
1.46
